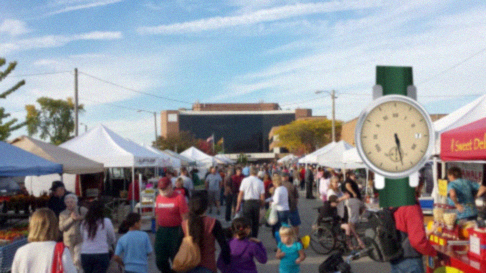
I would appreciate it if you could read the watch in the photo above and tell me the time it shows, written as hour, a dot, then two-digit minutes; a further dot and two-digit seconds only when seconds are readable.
5.28
